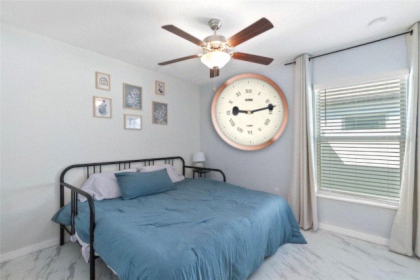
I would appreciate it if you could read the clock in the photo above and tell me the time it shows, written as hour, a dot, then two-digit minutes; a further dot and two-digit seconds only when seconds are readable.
9.13
